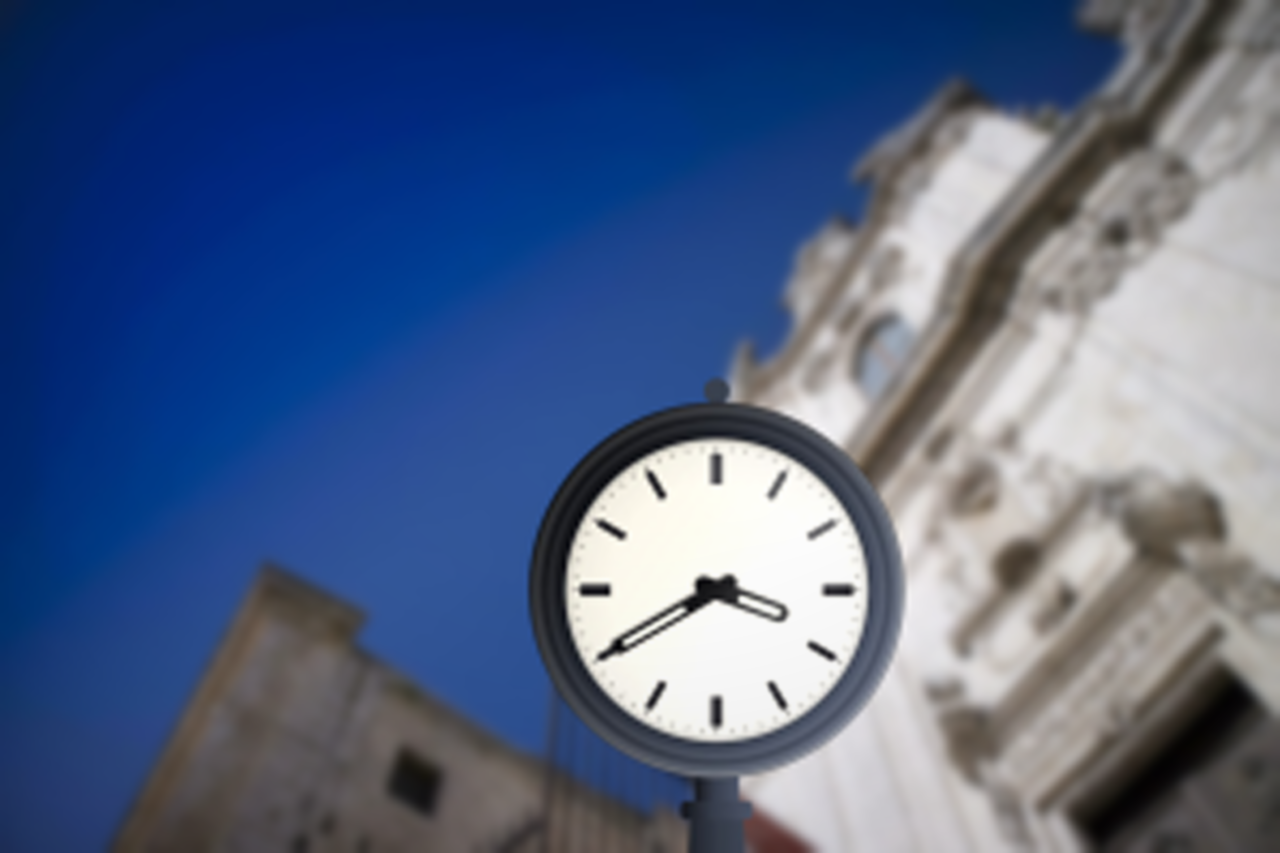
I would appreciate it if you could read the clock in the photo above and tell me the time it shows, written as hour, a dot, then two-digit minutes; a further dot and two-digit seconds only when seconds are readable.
3.40
